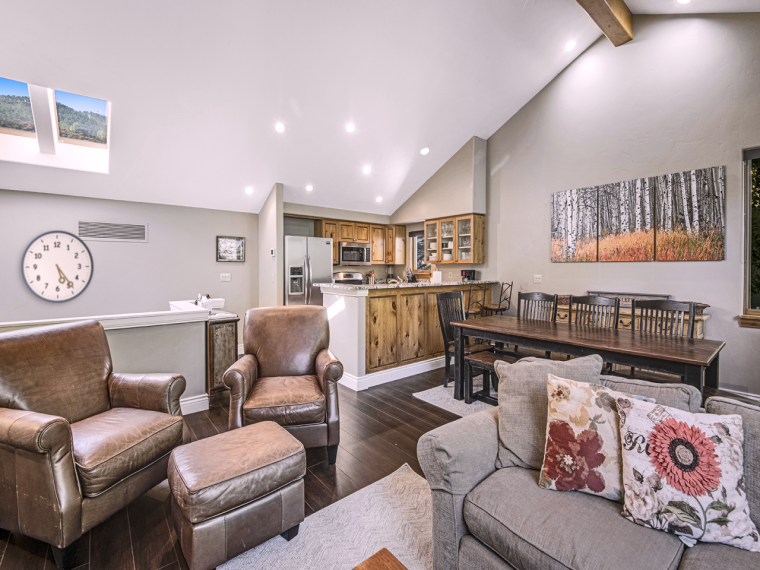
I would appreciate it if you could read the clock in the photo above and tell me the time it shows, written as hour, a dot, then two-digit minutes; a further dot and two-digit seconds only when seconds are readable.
5.24
